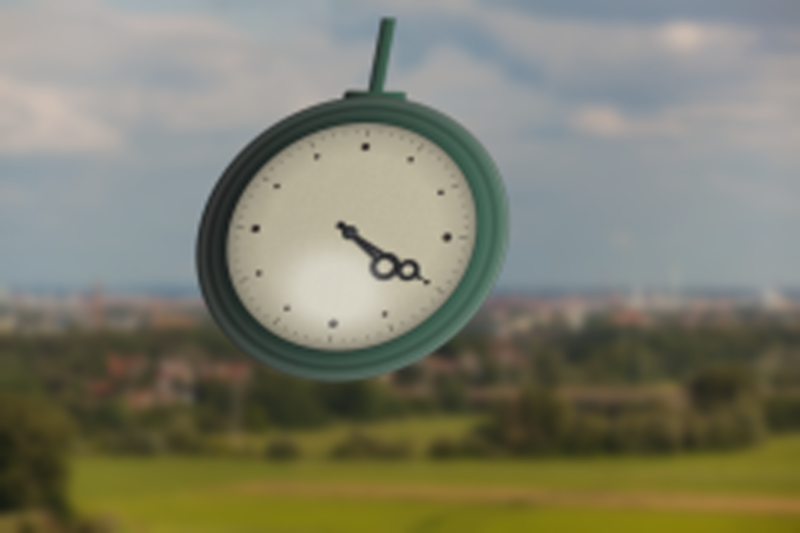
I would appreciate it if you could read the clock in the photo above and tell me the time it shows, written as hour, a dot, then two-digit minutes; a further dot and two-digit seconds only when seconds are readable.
4.20
